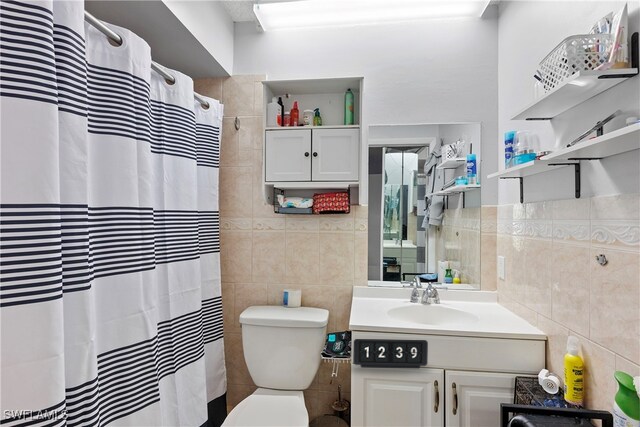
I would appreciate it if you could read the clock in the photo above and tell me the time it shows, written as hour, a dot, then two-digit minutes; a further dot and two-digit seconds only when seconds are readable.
12.39
